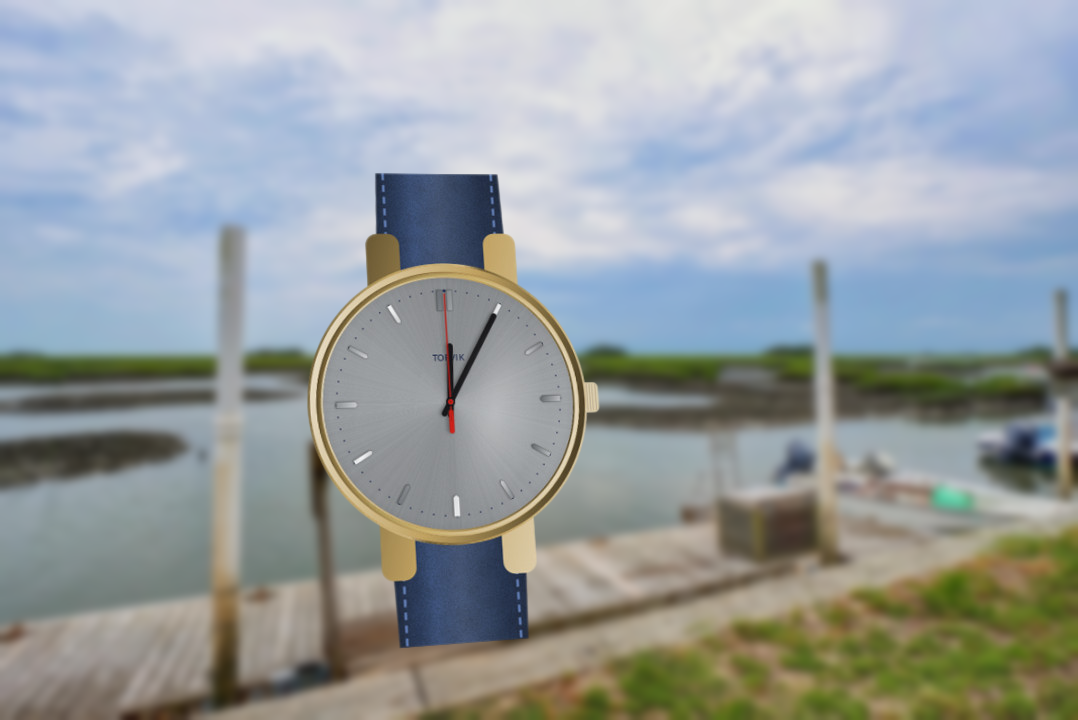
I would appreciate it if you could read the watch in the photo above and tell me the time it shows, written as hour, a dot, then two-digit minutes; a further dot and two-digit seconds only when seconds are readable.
12.05.00
